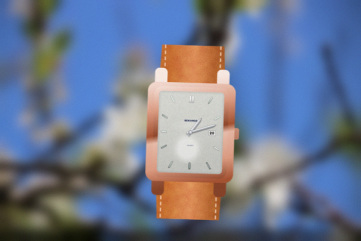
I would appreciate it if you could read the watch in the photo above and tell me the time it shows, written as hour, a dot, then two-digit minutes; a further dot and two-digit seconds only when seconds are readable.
1.12
